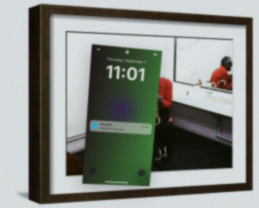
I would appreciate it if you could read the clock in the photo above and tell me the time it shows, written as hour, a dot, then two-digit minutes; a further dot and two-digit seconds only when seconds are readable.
11.01
